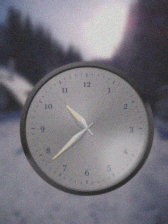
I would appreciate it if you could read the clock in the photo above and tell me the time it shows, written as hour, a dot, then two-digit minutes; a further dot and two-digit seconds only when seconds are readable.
10.38
